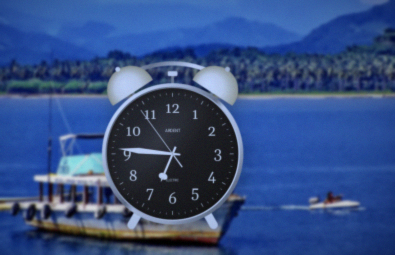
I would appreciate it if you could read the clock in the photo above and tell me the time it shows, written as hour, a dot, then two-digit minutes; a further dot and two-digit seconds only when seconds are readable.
6.45.54
